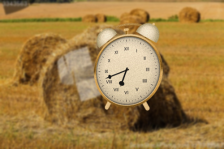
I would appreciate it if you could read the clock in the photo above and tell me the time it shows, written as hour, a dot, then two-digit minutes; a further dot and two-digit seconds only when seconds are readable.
6.42
